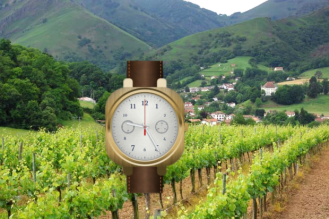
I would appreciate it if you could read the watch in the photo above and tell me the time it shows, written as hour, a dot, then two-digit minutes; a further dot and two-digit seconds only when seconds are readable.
9.25
